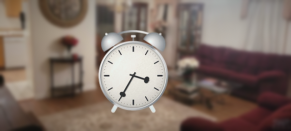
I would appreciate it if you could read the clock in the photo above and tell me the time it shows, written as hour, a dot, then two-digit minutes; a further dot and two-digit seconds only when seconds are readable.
3.35
